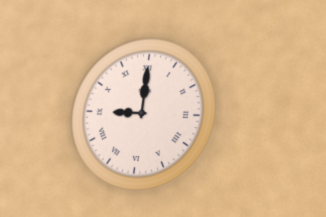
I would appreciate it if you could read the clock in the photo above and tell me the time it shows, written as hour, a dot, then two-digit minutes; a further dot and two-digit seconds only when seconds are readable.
9.00
